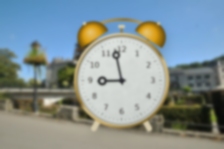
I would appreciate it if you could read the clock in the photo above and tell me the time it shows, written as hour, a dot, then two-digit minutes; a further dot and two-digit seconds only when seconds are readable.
8.58
